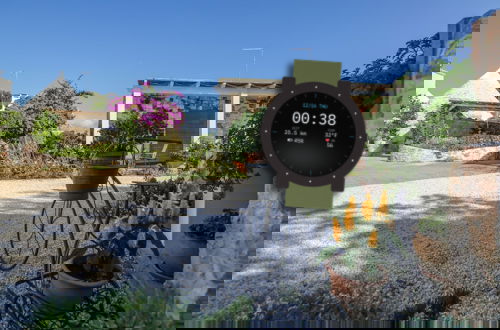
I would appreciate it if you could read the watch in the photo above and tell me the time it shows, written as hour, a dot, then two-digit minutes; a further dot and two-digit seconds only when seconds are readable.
0.38
